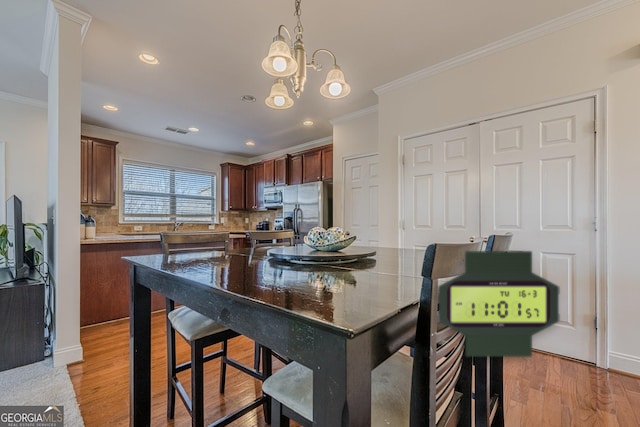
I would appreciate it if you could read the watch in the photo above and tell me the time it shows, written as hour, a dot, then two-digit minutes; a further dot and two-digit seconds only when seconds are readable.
11.01.57
